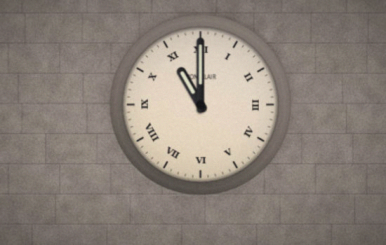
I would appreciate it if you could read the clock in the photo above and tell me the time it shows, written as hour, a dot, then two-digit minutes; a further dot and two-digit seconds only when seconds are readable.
11.00
